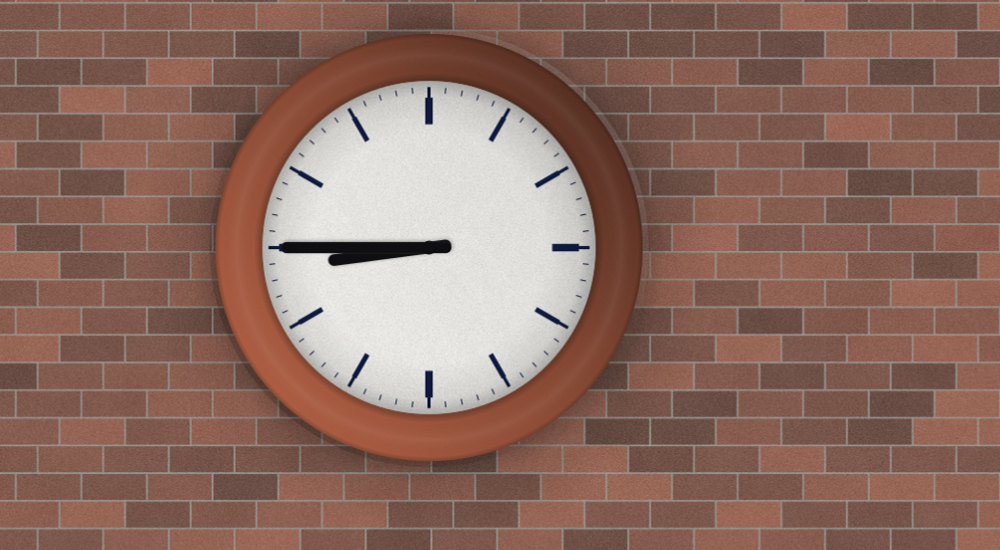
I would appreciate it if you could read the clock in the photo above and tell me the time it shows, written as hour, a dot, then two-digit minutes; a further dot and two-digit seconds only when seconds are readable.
8.45
